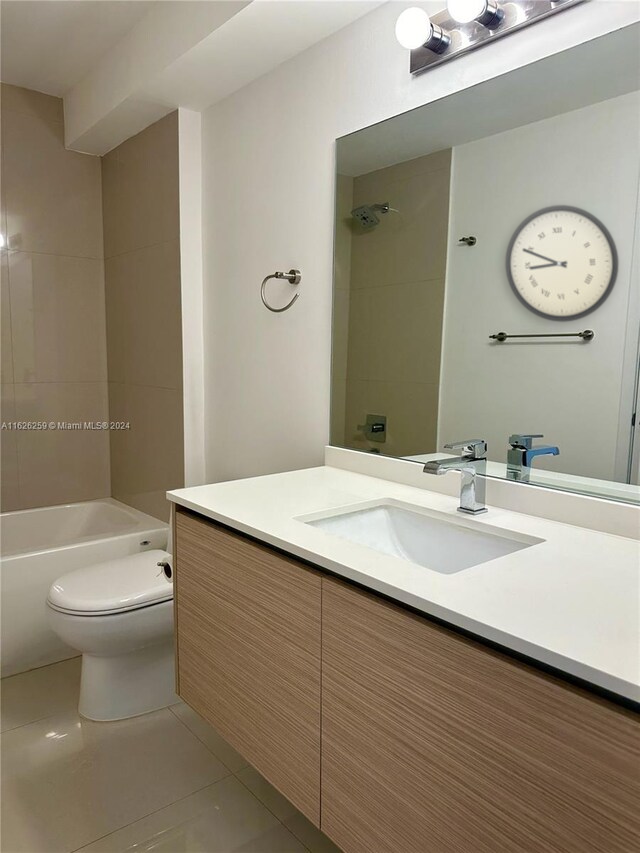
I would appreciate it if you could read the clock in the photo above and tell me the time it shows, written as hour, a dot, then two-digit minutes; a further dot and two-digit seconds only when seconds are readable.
8.49
